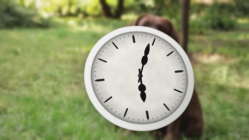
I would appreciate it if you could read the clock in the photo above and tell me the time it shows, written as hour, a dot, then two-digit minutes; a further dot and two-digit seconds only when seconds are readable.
6.04
